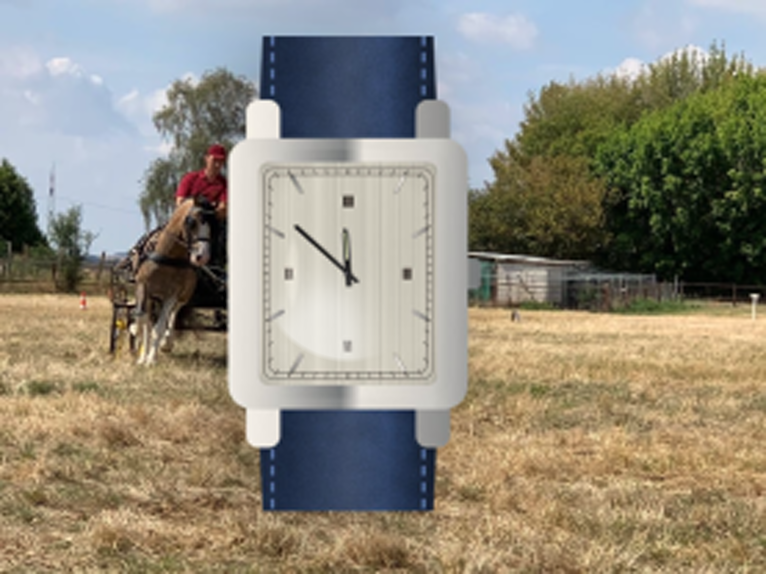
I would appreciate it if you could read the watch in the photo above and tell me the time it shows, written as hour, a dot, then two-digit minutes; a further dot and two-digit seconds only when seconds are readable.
11.52
